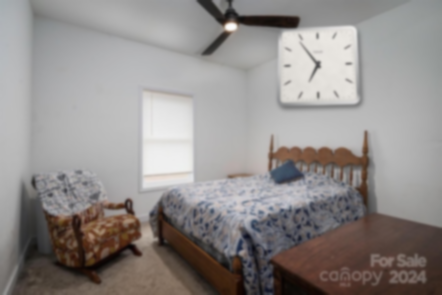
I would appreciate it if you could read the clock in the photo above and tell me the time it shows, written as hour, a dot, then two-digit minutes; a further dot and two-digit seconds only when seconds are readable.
6.54
